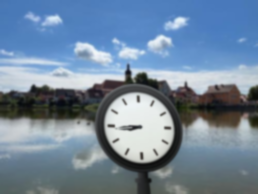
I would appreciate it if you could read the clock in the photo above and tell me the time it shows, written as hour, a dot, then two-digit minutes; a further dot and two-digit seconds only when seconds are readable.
8.44
